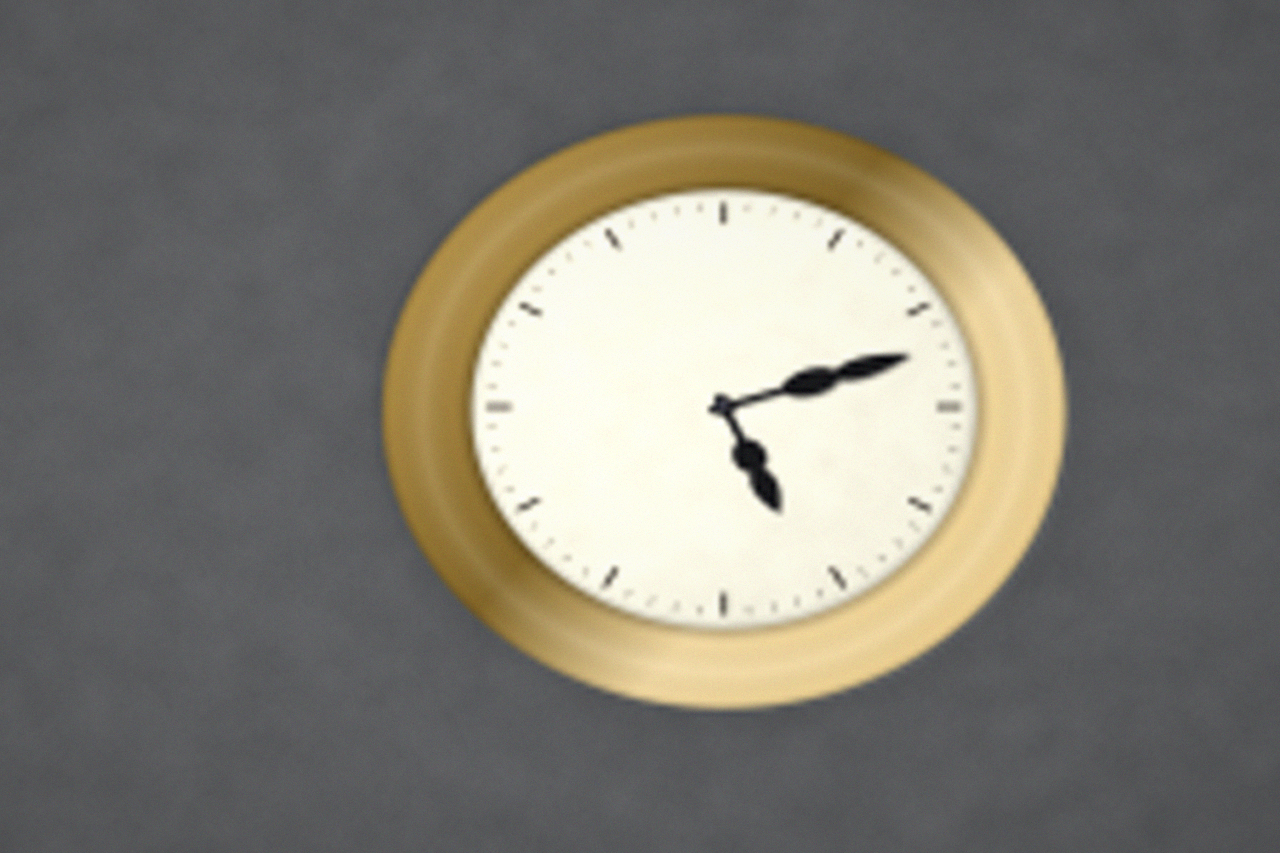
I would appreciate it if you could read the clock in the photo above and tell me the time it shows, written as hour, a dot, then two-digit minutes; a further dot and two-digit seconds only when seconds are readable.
5.12
